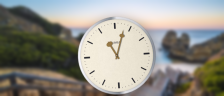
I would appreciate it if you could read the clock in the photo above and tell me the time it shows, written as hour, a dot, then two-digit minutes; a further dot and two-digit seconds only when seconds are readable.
11.03
